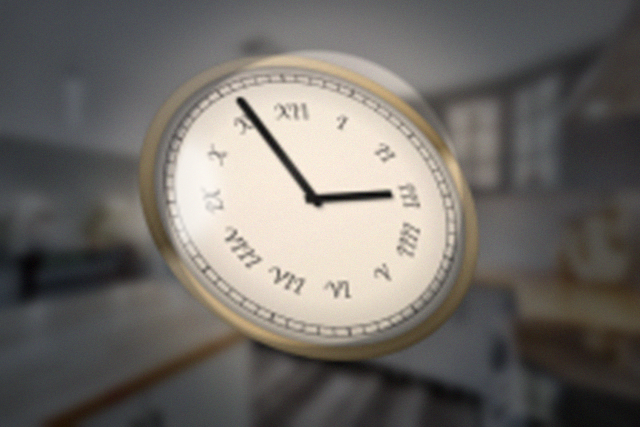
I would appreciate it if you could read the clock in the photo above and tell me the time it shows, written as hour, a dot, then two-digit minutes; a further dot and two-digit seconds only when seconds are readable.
2.56
